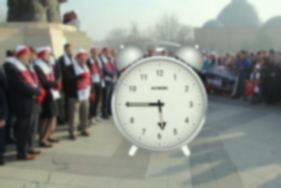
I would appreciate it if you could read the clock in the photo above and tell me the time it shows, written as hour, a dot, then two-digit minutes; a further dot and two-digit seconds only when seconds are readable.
5.45
